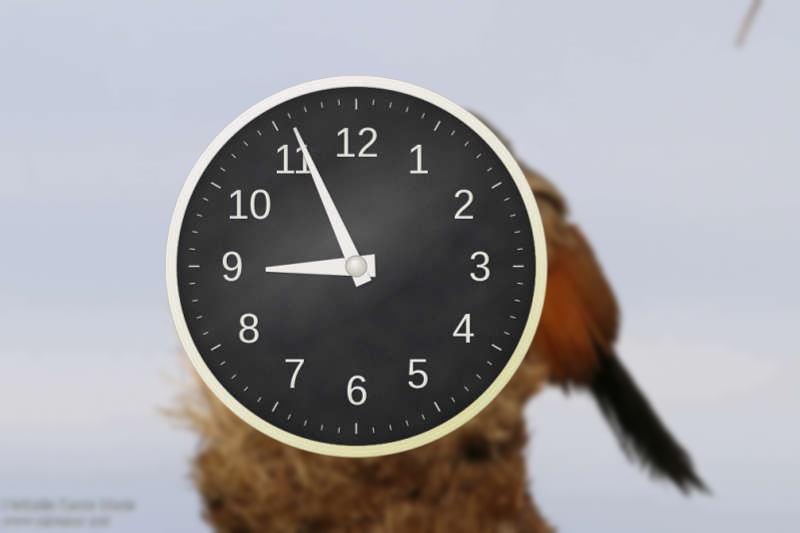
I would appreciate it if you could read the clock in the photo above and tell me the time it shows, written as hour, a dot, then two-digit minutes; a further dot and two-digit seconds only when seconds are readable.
8.56
